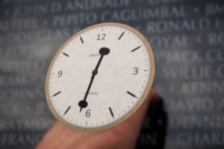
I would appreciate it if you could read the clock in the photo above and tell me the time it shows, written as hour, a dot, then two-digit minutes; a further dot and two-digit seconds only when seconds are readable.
12.32
